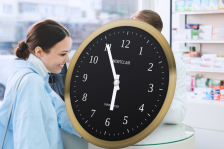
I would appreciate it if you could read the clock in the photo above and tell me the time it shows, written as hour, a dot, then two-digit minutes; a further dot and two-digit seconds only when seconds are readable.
5.55
